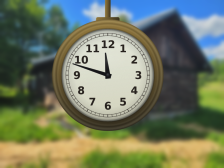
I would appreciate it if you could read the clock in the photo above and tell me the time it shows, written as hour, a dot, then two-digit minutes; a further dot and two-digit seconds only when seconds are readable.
11.48
